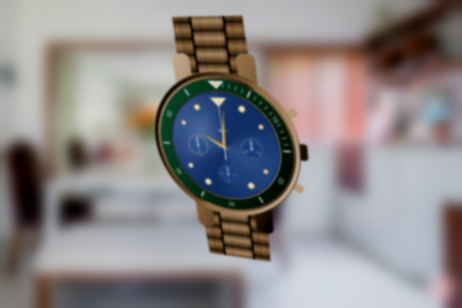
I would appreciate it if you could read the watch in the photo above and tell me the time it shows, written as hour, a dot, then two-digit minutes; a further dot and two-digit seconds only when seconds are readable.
10.01
